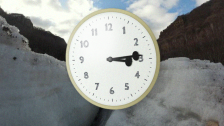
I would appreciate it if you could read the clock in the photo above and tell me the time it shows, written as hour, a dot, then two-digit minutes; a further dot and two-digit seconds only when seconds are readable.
3.14
